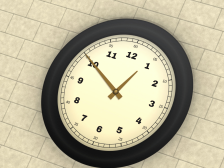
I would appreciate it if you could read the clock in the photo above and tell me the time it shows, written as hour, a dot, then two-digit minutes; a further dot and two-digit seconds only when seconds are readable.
12.50
